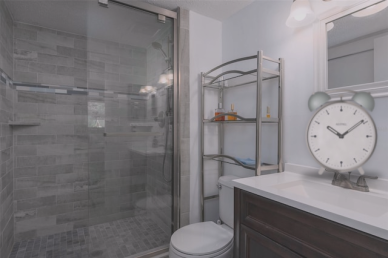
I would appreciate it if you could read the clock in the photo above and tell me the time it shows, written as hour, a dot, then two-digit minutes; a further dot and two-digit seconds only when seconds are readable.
10.09
